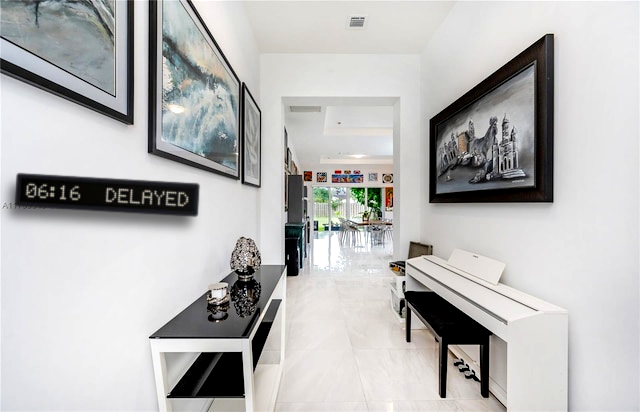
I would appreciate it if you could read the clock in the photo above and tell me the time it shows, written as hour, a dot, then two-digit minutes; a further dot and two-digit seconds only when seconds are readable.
6.16
